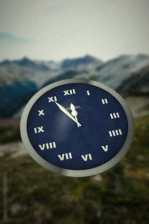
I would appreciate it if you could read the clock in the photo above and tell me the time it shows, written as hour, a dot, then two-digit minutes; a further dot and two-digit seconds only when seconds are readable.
11.55
